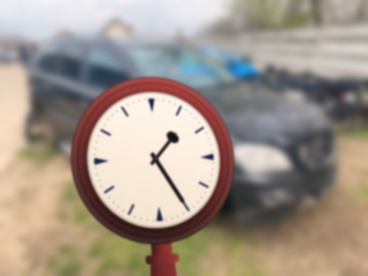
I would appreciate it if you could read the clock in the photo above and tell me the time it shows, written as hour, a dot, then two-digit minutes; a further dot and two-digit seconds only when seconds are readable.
1.25
